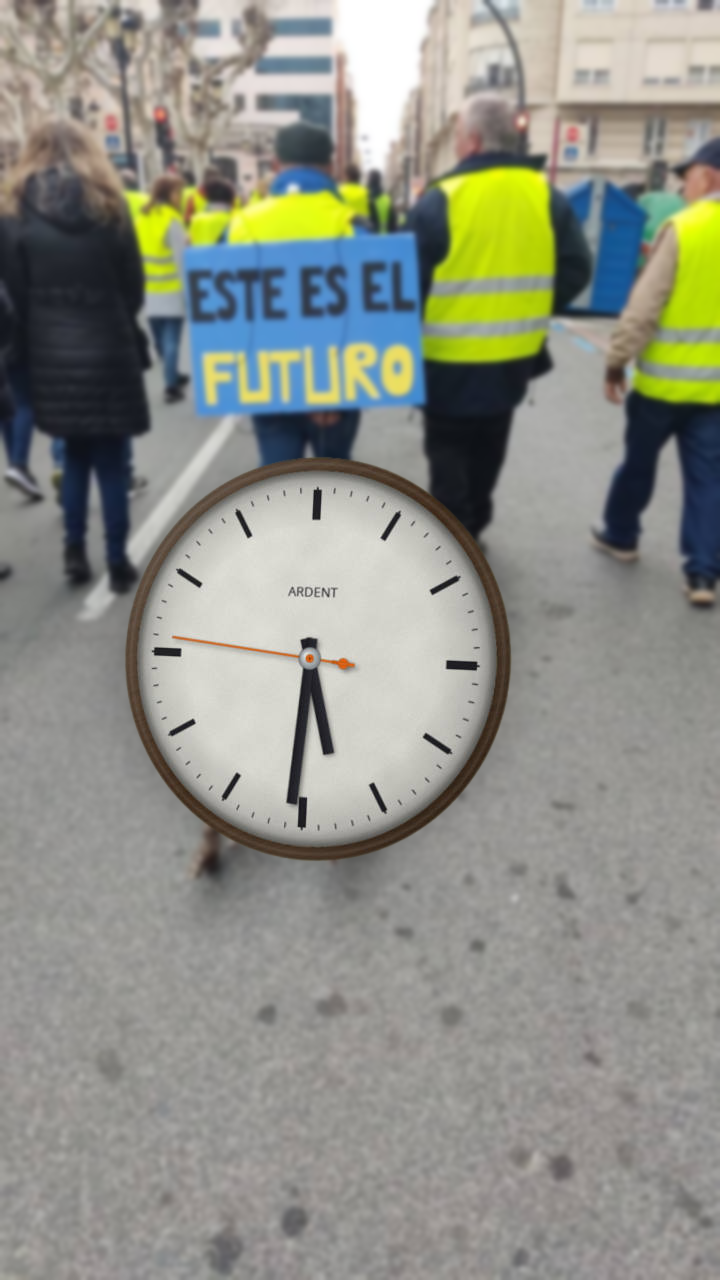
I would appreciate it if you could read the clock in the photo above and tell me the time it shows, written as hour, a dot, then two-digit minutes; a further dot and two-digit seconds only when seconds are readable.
5.30.46
